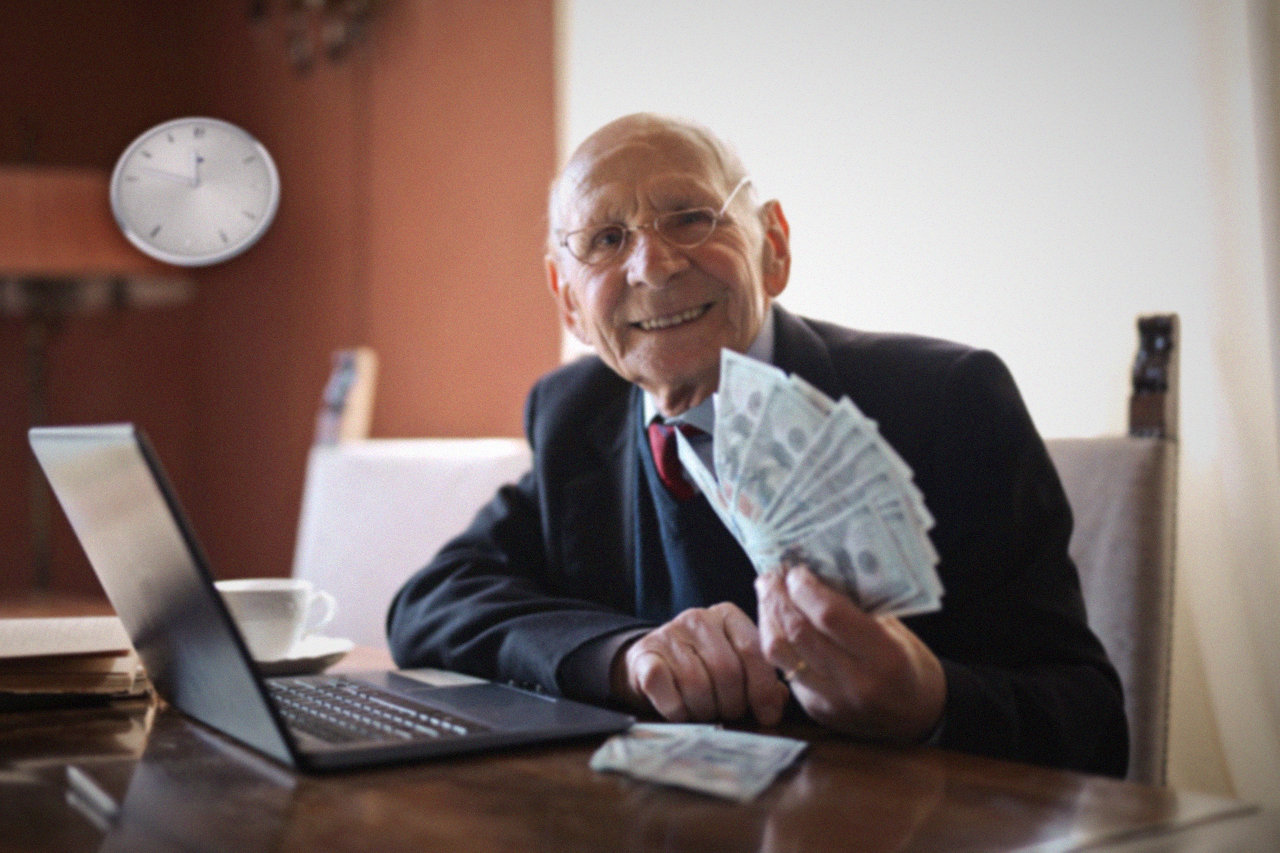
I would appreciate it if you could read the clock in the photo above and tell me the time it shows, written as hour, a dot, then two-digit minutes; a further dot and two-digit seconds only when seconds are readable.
11.47
